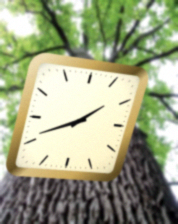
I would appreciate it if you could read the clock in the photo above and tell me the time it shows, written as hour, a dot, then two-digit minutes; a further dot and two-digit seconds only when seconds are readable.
1.41
